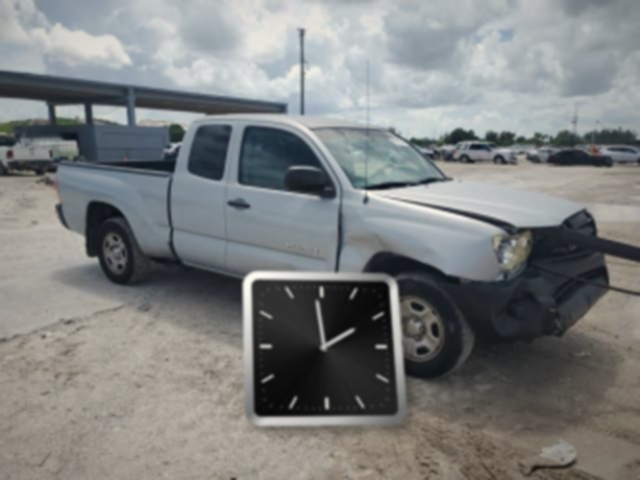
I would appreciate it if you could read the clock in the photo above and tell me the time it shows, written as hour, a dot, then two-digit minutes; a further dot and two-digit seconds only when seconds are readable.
1.59
